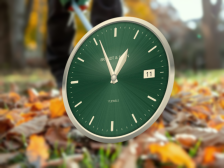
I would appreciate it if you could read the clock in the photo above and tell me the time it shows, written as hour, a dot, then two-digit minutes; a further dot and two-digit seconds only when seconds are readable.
12.56
